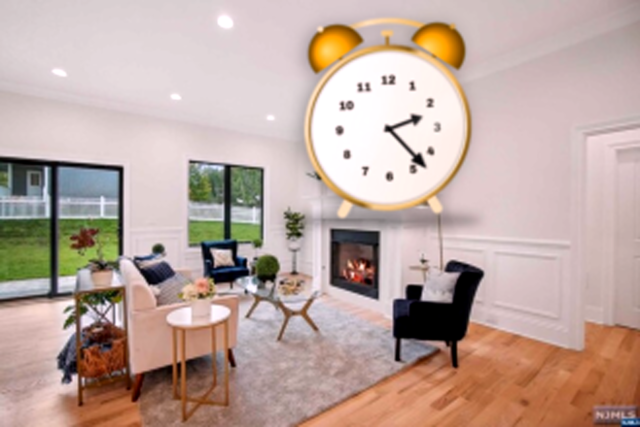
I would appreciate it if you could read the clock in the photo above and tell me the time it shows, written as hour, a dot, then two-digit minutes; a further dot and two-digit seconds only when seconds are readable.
2.23
